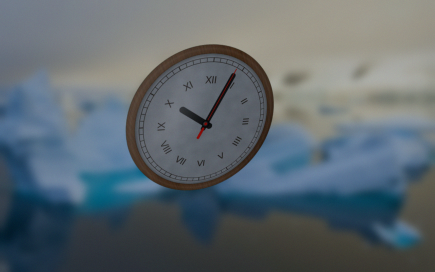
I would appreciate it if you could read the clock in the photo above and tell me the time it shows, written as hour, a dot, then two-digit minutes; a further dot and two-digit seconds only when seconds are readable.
10.04.04
